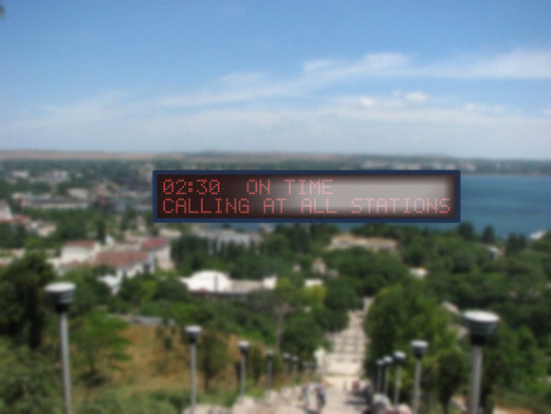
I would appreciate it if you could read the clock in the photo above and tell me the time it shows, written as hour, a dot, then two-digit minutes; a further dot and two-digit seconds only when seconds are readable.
2.30
